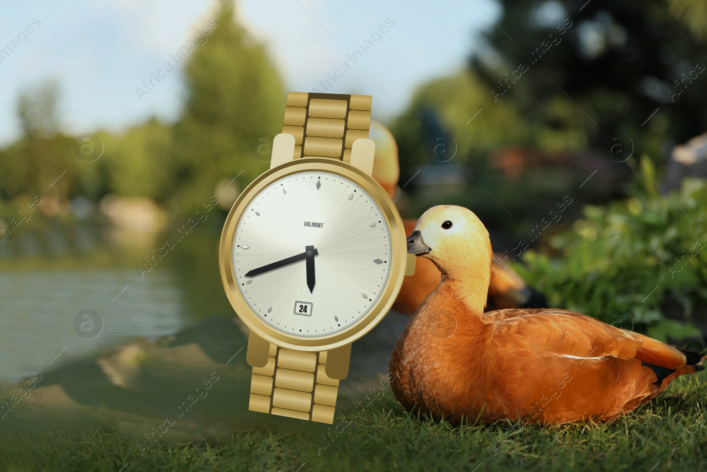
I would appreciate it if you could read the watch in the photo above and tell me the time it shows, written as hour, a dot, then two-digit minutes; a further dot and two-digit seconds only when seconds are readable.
5.41
